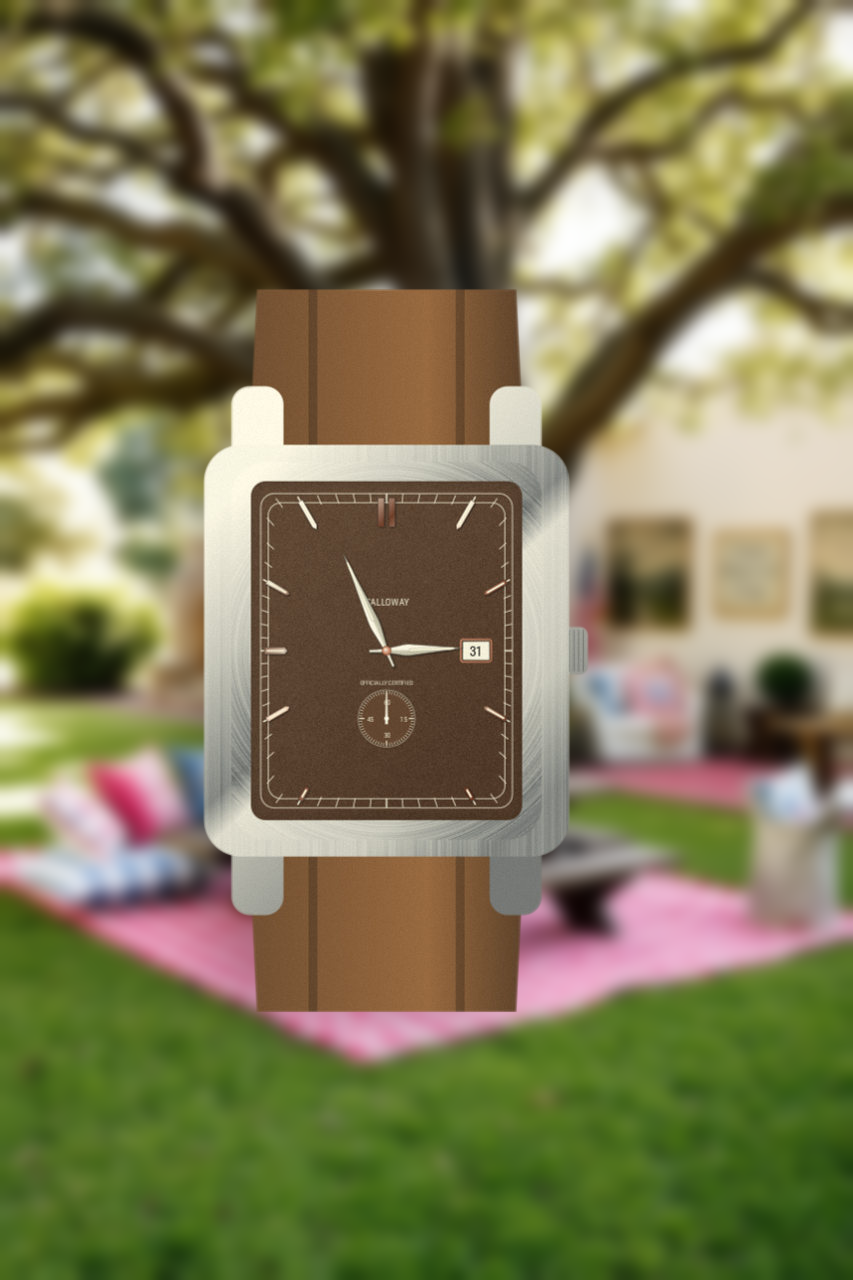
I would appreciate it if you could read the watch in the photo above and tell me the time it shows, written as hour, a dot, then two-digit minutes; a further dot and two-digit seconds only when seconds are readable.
2.56
